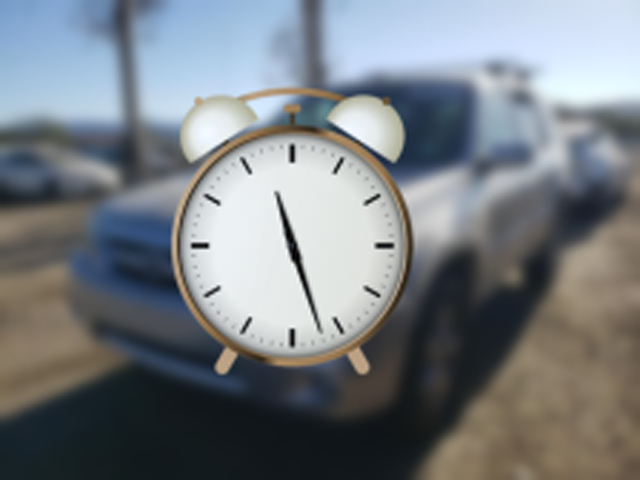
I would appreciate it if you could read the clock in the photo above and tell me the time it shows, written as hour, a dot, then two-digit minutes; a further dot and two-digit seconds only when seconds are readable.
11.27
